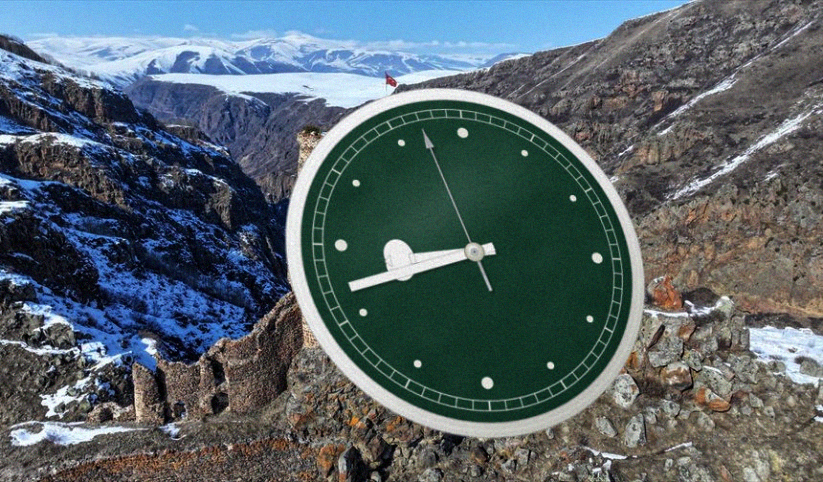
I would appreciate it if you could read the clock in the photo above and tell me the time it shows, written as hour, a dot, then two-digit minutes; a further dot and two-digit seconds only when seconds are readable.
8.41.57
